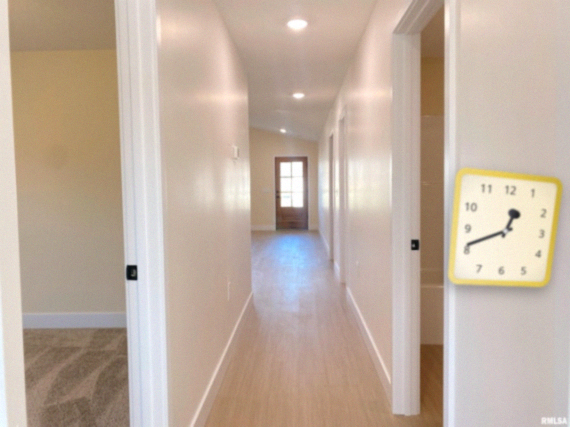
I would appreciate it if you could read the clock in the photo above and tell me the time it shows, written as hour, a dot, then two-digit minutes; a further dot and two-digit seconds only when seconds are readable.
12.41
